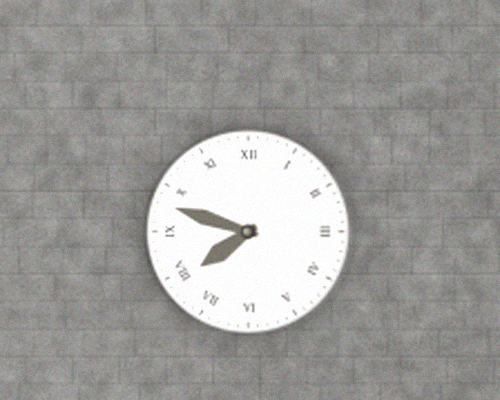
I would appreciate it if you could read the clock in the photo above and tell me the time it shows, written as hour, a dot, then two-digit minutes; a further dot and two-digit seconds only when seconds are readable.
7.48
